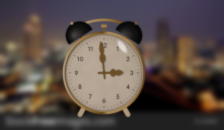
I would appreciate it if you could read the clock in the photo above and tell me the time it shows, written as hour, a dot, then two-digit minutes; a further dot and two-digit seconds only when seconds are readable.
2.59
